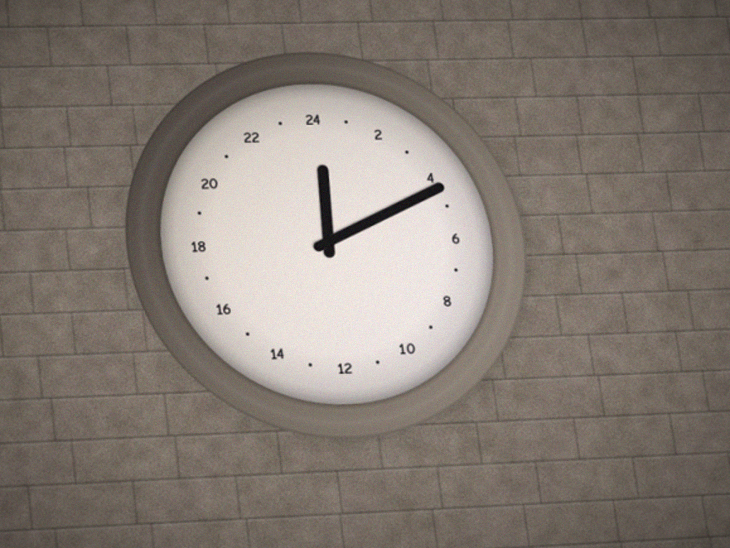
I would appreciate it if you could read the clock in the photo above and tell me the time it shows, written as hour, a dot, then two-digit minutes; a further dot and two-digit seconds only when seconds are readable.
0.11
